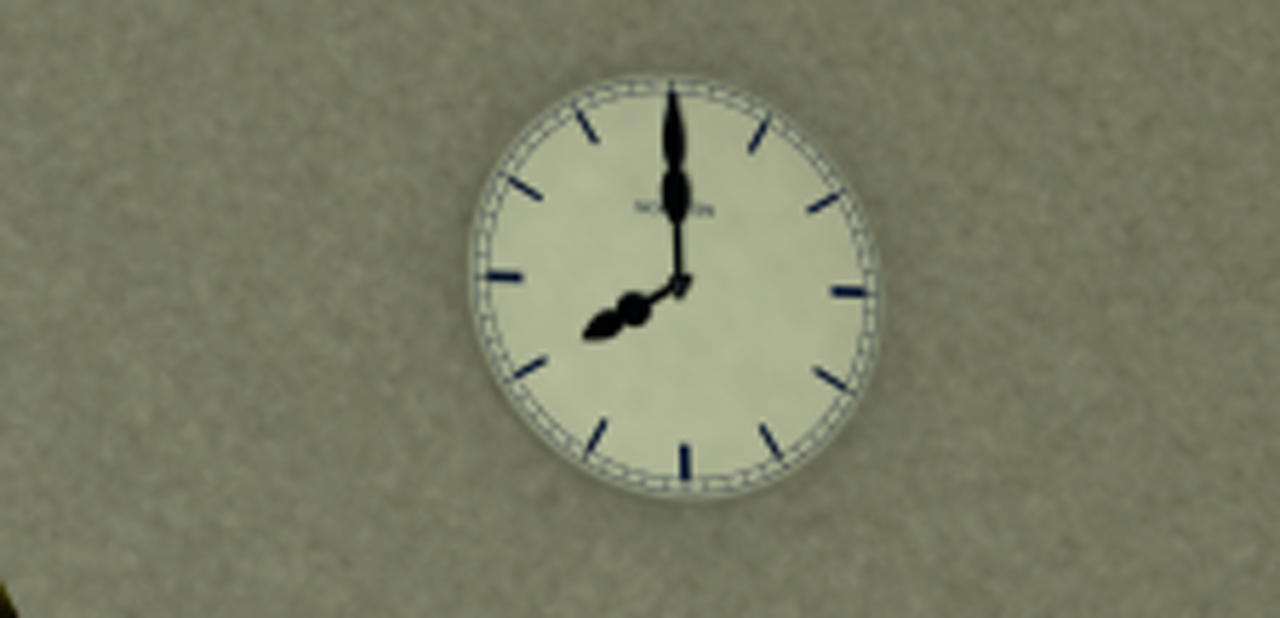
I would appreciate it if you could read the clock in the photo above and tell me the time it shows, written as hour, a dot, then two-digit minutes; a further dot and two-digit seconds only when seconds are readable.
8.00
